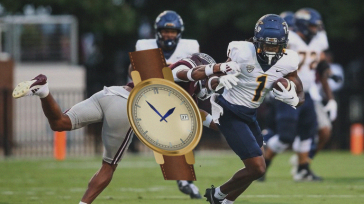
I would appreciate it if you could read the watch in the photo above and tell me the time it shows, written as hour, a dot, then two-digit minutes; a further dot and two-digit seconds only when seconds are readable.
1.54
